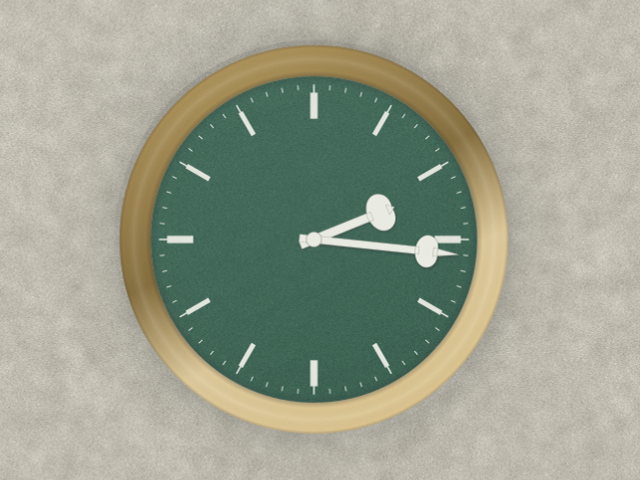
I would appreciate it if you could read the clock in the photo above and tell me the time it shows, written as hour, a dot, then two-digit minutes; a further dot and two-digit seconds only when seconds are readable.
2.16
